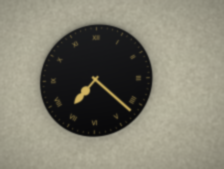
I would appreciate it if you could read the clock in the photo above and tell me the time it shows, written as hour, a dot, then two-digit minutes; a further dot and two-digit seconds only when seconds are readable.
7.22
